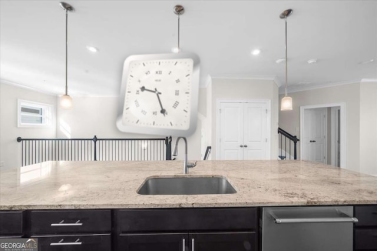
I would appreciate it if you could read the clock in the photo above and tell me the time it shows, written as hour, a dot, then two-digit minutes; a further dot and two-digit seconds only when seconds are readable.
9.26
